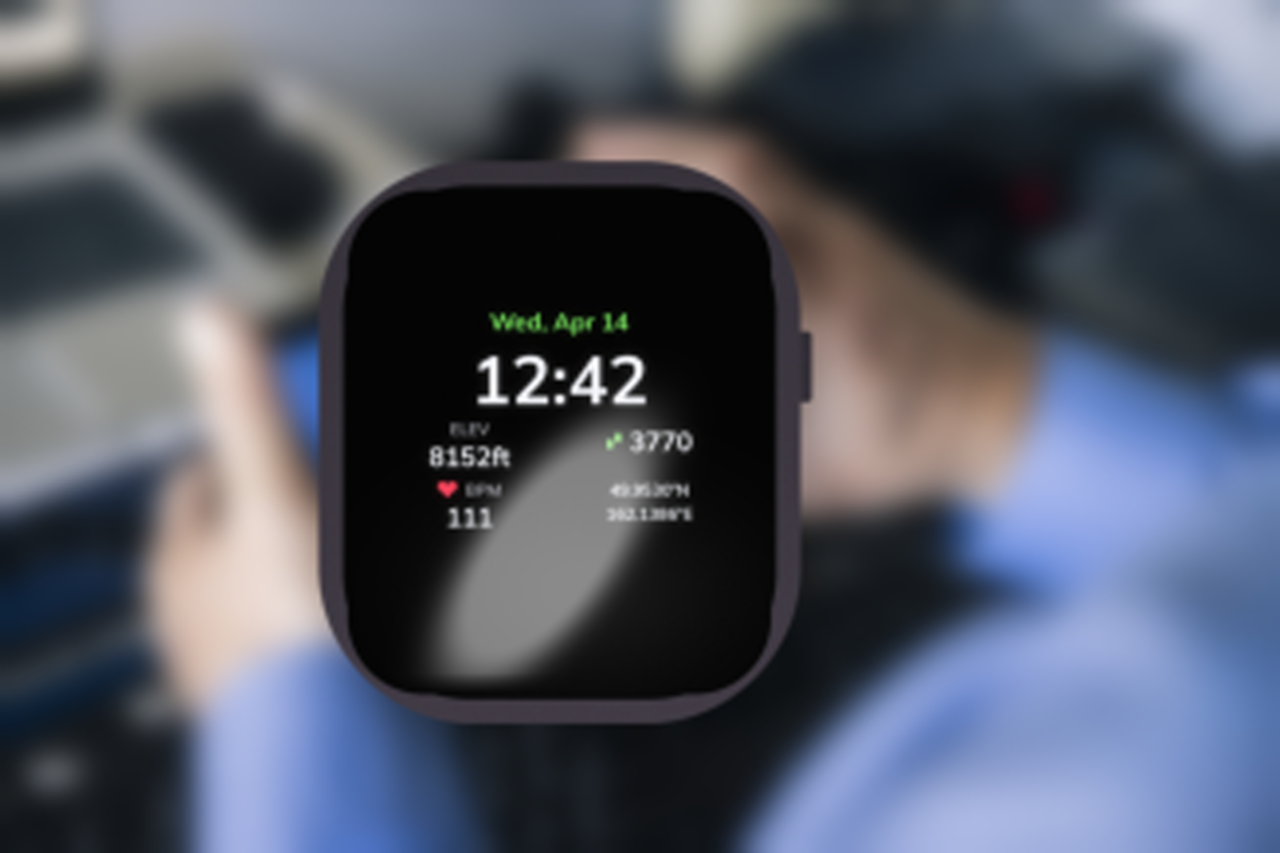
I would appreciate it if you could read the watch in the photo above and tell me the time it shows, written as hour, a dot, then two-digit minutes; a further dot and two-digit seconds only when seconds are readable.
12.42
